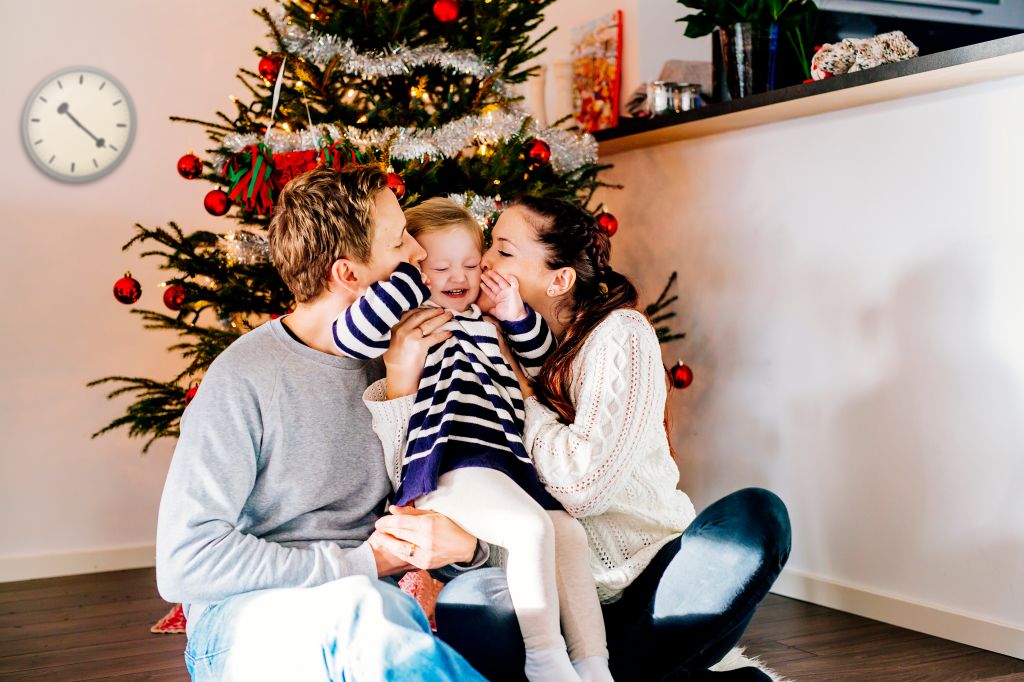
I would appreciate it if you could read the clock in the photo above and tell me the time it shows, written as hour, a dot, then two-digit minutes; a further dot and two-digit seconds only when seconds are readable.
10.21
